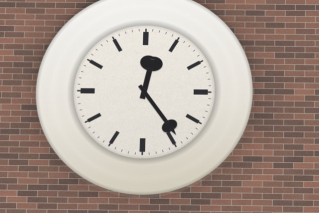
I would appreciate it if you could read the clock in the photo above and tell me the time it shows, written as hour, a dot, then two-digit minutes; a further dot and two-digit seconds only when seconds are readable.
12.24
